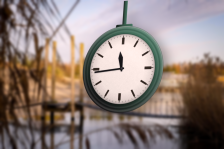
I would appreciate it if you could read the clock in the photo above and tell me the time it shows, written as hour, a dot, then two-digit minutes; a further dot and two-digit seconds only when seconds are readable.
11.44
